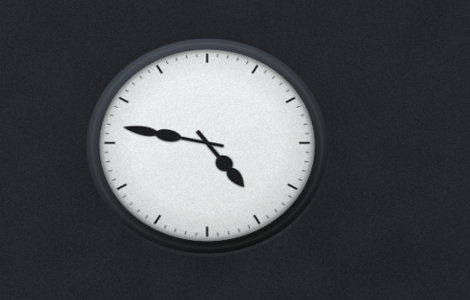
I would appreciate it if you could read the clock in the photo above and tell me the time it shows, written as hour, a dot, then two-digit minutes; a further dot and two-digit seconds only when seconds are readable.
4.47
